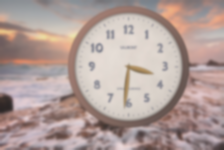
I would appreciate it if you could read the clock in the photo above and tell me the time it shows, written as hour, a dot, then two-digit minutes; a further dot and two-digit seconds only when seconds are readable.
3.31
